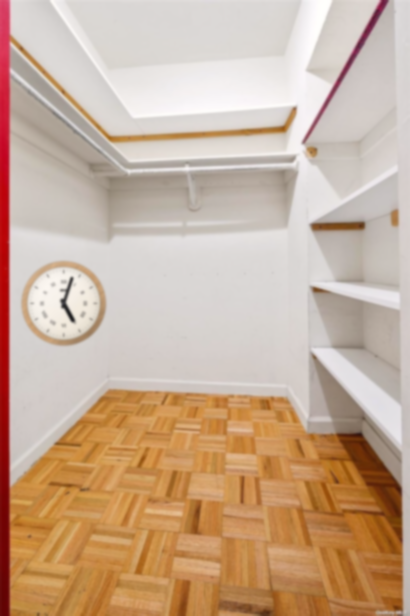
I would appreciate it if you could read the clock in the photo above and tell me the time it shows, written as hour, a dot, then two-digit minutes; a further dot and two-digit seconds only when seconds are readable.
5.03
